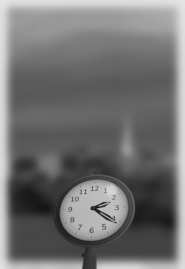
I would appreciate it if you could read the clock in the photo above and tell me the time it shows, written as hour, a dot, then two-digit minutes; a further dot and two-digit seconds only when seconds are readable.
2.21
